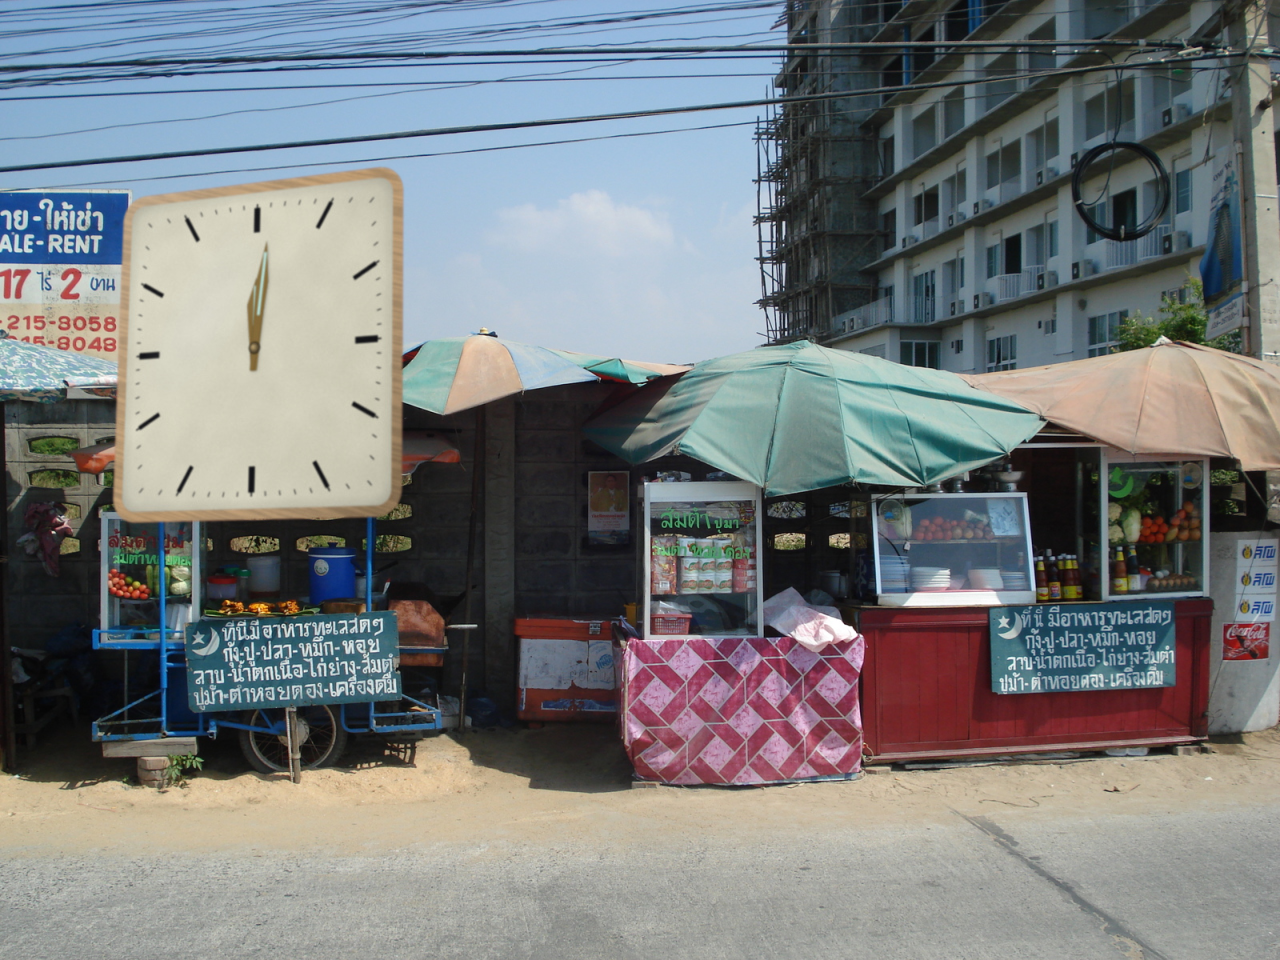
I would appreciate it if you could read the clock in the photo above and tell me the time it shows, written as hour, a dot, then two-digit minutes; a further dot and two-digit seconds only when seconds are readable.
12.01
